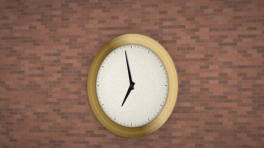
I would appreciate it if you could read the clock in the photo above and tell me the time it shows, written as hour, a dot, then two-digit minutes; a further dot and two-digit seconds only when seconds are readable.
6.58
